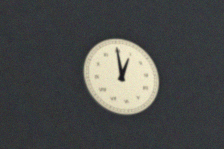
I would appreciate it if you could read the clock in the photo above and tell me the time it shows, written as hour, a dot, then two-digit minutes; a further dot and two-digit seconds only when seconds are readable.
1.00
